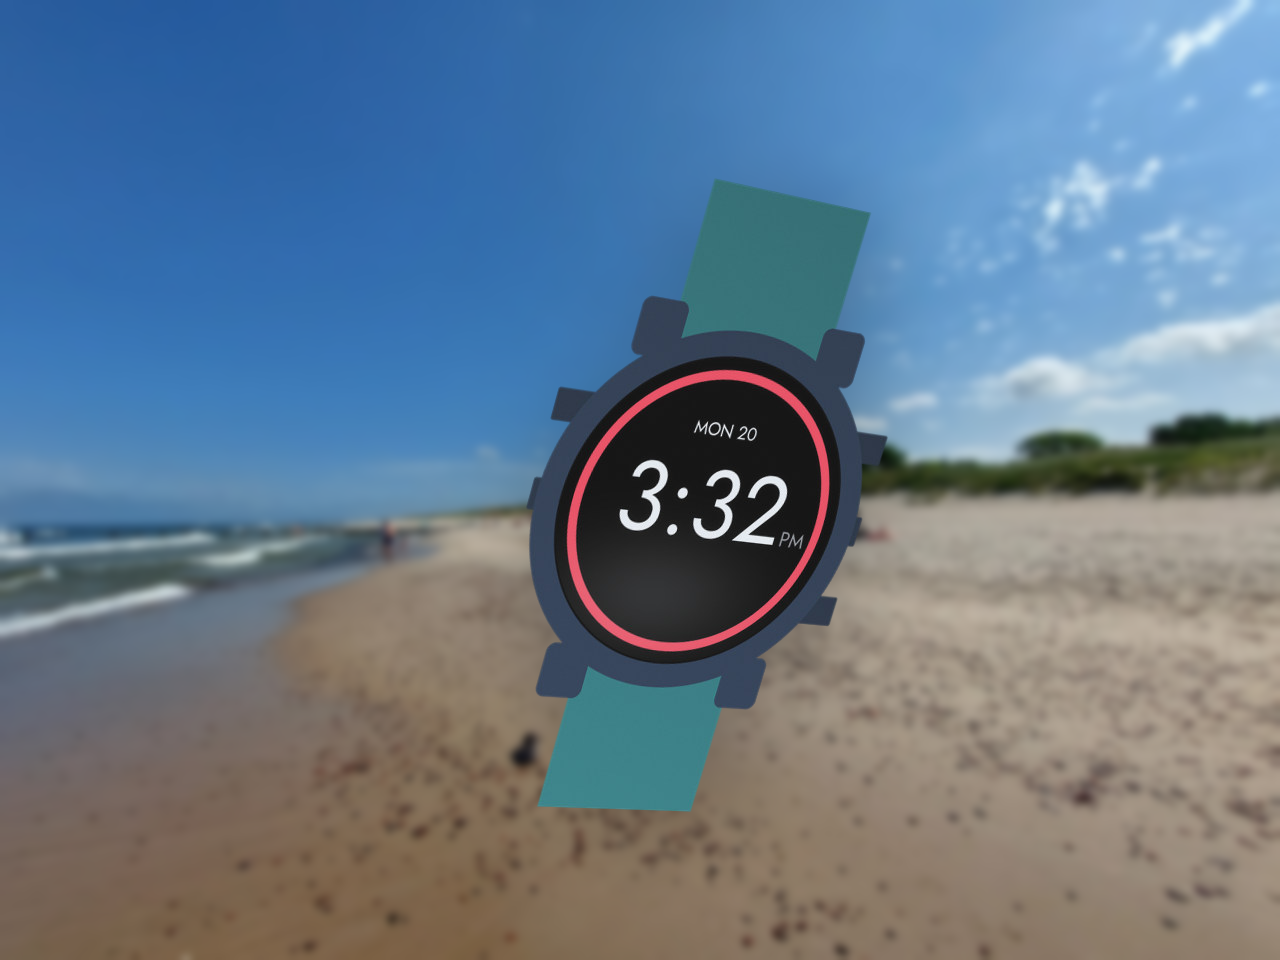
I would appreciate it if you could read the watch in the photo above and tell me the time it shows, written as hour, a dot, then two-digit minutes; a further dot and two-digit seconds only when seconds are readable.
3.32
